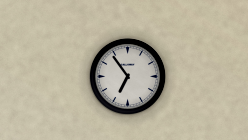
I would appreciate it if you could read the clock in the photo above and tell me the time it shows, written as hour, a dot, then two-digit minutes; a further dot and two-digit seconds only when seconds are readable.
6.54
